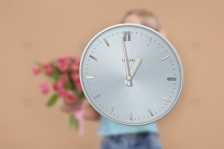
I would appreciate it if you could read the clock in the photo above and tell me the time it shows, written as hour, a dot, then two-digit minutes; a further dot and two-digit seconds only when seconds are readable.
12.59
